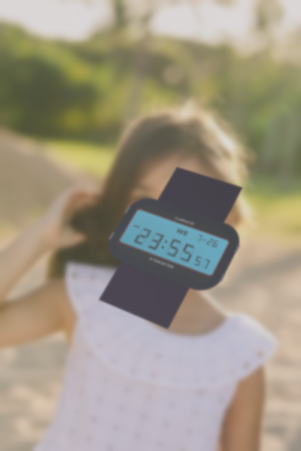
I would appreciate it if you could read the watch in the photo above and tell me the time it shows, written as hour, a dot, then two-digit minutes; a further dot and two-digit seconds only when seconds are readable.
23.55
